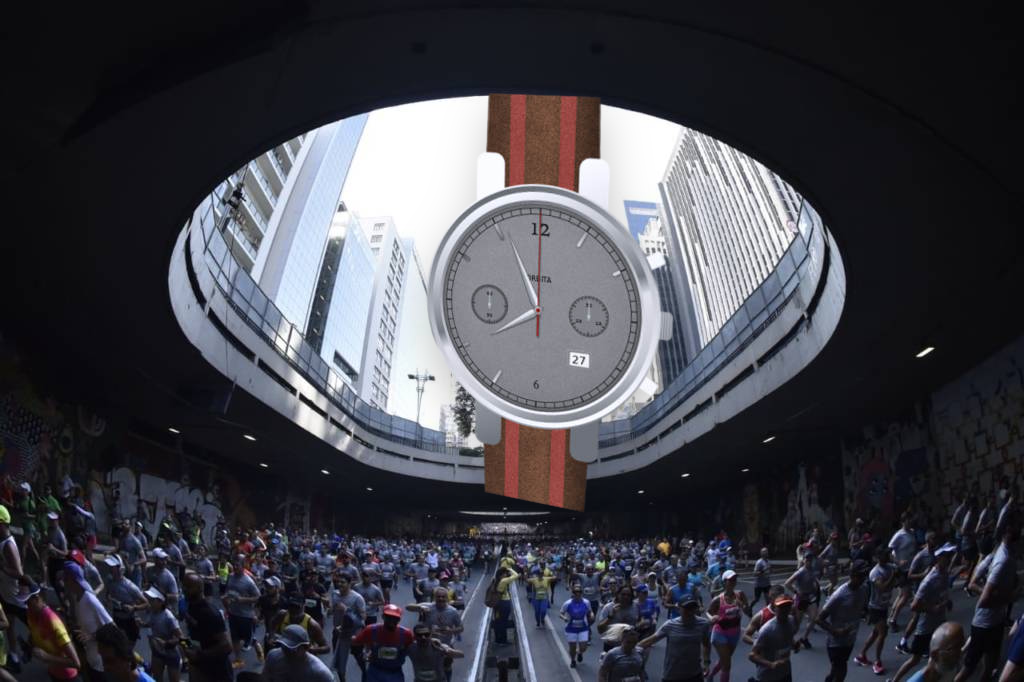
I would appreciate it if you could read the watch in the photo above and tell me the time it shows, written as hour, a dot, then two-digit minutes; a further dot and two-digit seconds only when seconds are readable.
7.56
